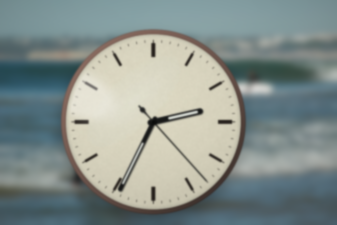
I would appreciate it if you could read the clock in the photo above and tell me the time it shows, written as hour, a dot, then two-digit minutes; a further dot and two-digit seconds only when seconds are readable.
2.34.23
